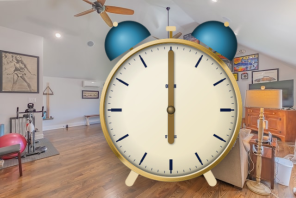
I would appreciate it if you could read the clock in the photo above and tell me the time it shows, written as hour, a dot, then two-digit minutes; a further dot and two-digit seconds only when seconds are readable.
6.00
